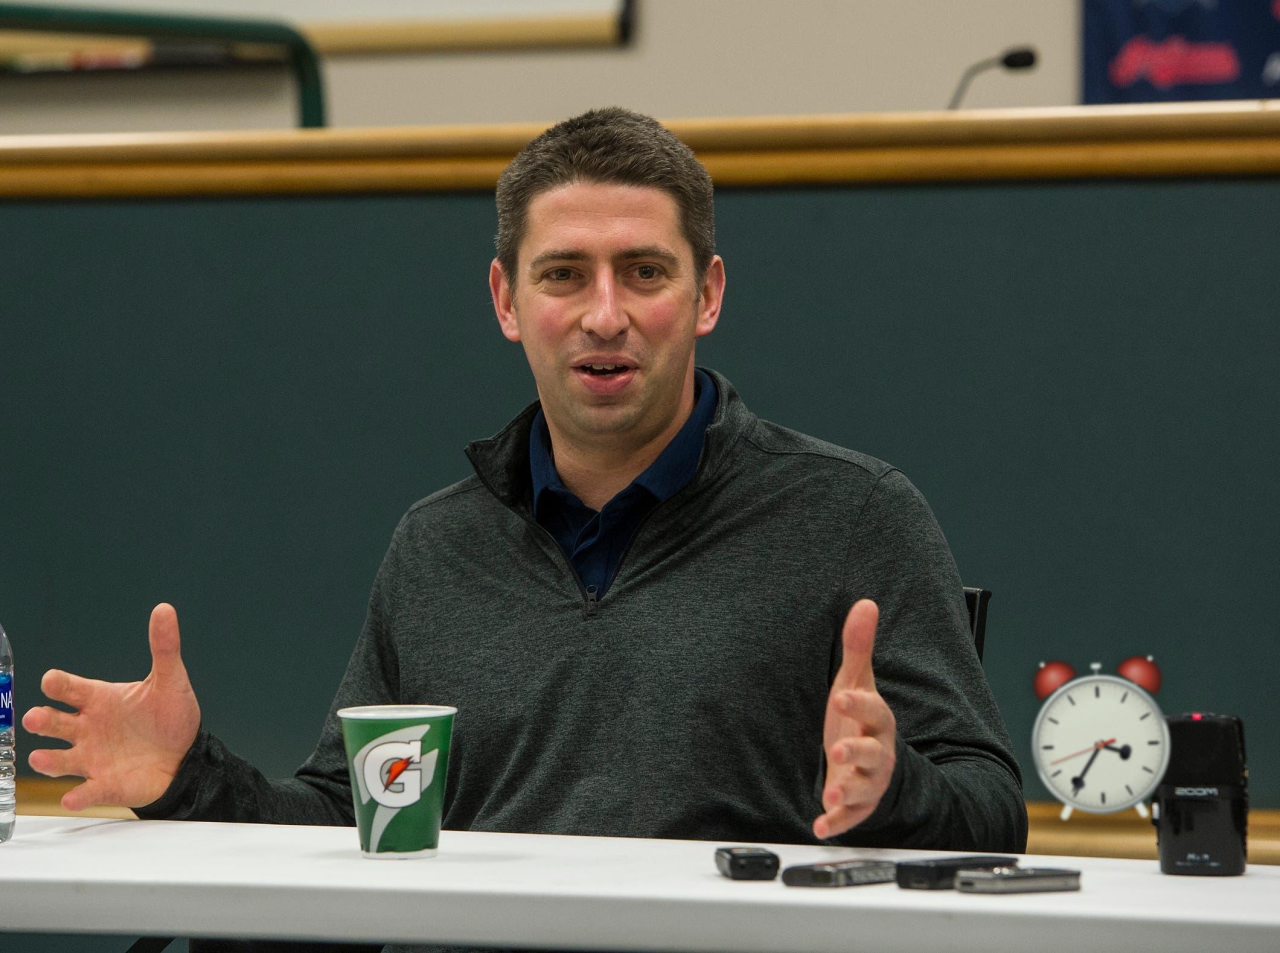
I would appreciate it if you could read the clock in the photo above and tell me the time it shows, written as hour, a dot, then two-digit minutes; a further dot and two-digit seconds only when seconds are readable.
3.35.42
